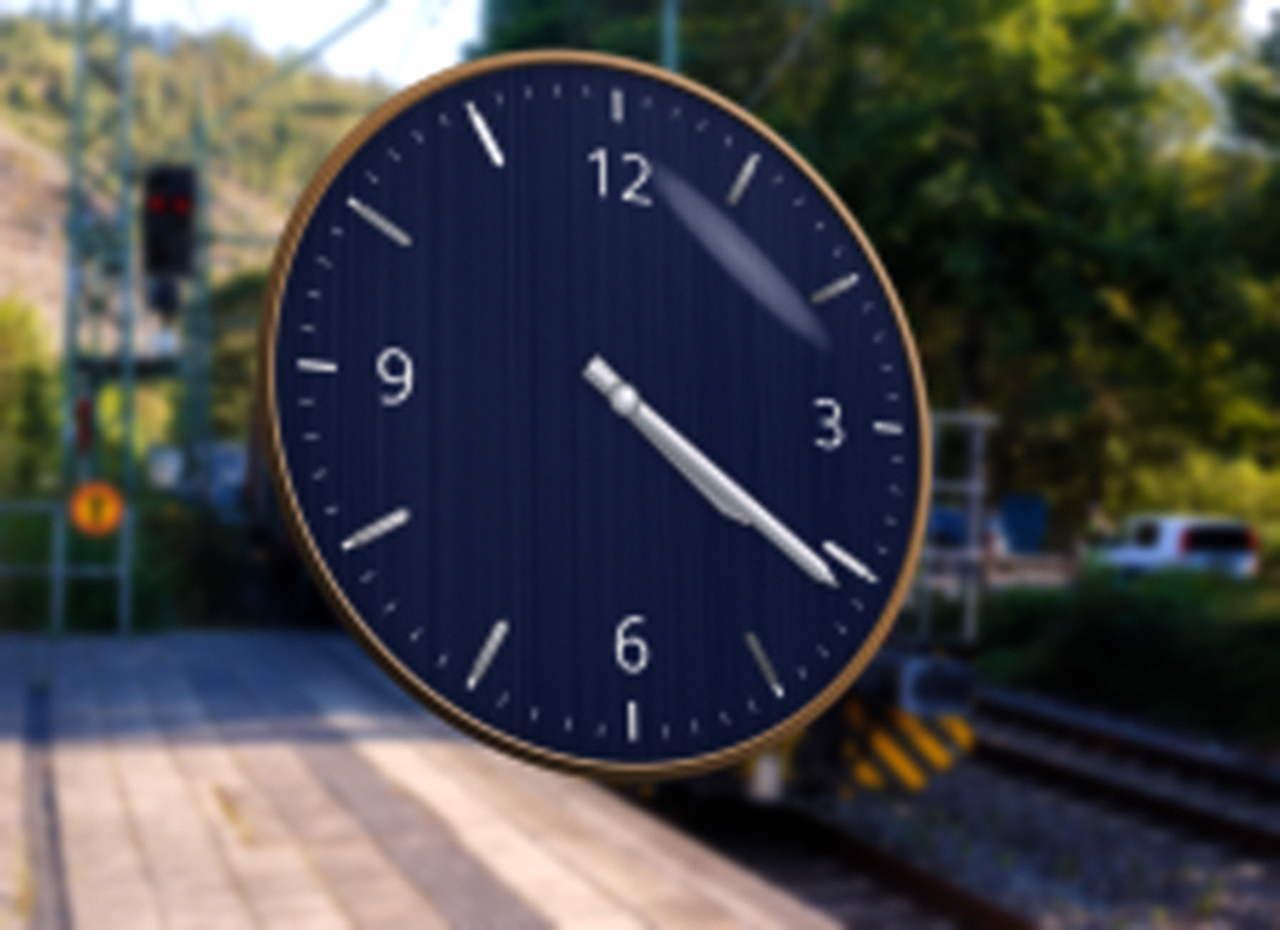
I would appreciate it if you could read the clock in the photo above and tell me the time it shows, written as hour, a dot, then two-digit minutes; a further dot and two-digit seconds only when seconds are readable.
4.21
